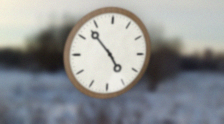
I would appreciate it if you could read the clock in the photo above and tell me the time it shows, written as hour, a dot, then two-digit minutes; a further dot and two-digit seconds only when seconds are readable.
4.53
